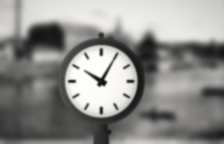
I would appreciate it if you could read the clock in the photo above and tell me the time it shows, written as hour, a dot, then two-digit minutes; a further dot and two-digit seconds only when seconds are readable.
10.05
